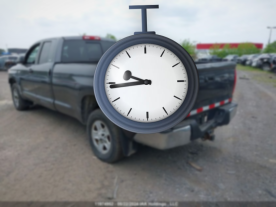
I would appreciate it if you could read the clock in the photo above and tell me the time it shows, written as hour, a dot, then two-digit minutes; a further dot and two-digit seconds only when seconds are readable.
9.44
